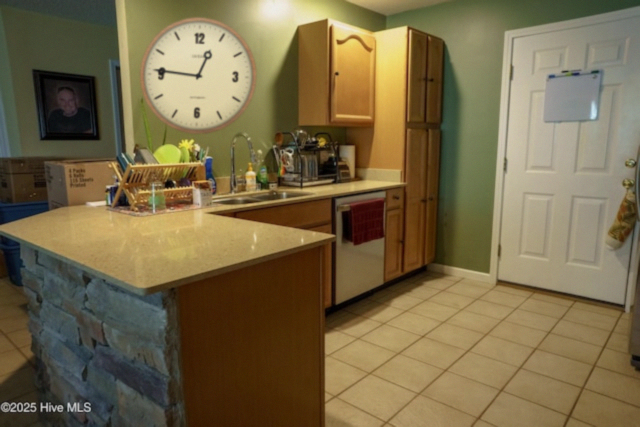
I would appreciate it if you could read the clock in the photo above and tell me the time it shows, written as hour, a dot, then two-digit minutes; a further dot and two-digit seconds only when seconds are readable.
12.46
